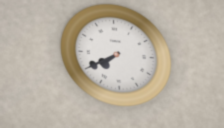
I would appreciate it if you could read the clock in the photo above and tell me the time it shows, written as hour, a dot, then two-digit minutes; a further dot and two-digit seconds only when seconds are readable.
7.40
